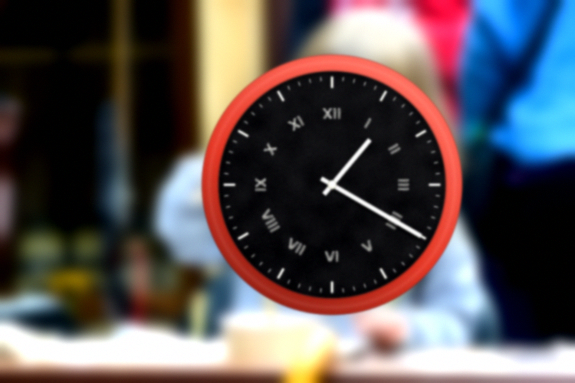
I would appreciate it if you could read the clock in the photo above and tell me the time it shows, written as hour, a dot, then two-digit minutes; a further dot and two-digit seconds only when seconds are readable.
1.20
